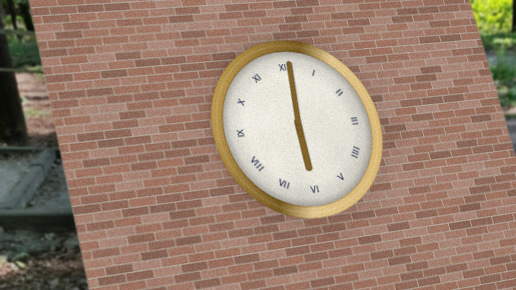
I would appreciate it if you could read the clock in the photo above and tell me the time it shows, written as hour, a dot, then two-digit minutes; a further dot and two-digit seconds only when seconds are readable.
6.01
